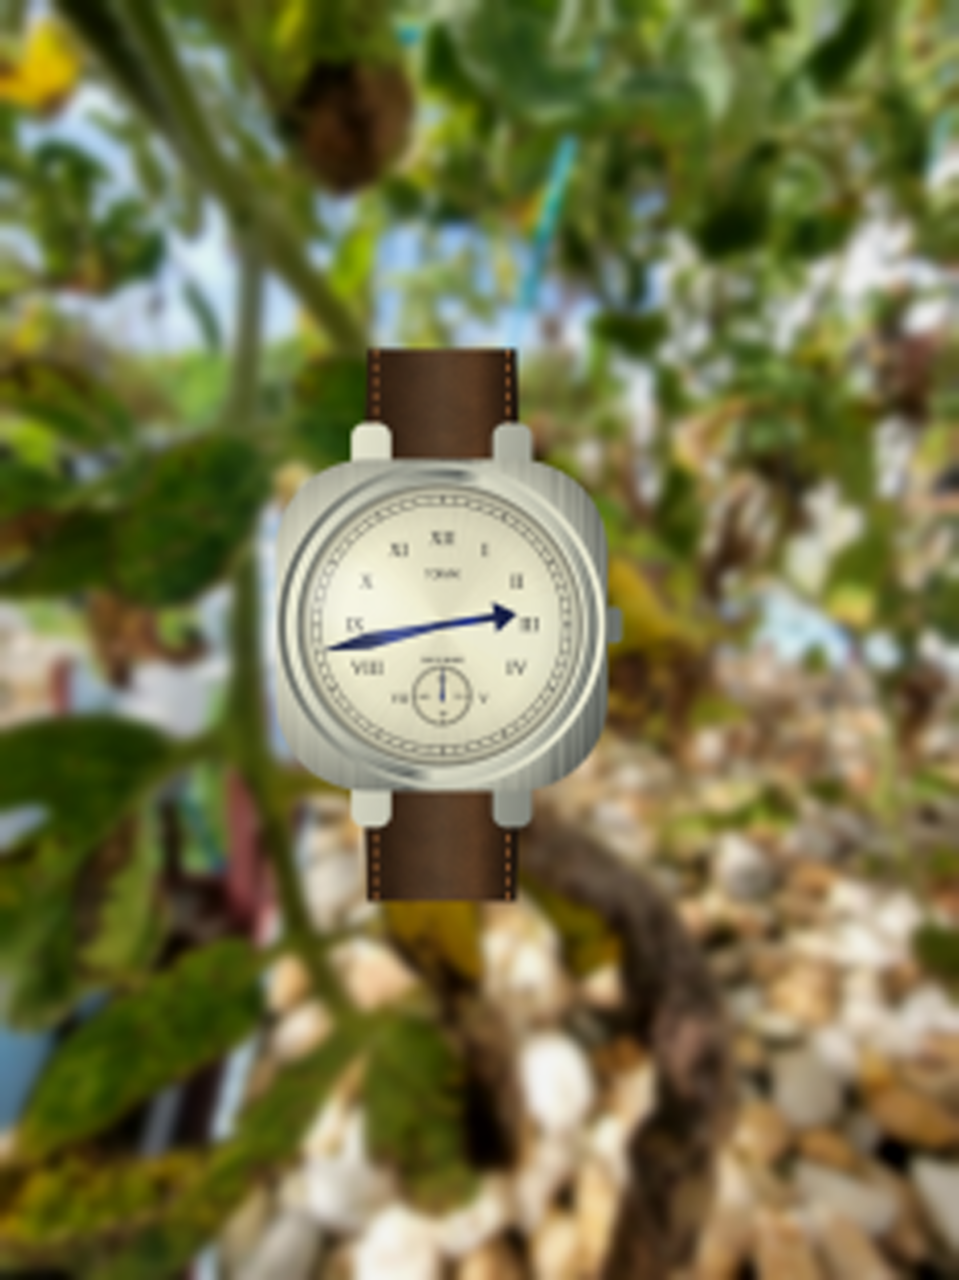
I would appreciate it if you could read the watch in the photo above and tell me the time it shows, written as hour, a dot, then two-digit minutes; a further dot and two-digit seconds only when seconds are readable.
2.43
